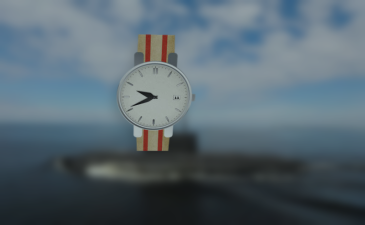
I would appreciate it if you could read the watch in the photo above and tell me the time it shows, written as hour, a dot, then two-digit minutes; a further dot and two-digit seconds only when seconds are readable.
9.41
